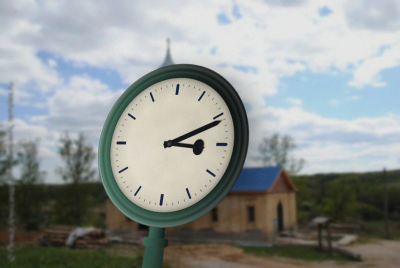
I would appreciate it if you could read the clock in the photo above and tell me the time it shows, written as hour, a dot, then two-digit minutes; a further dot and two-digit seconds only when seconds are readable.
3.11
